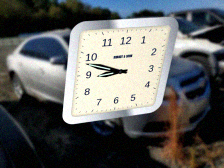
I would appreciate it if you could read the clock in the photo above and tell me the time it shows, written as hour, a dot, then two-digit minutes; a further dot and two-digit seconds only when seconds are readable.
8.48
